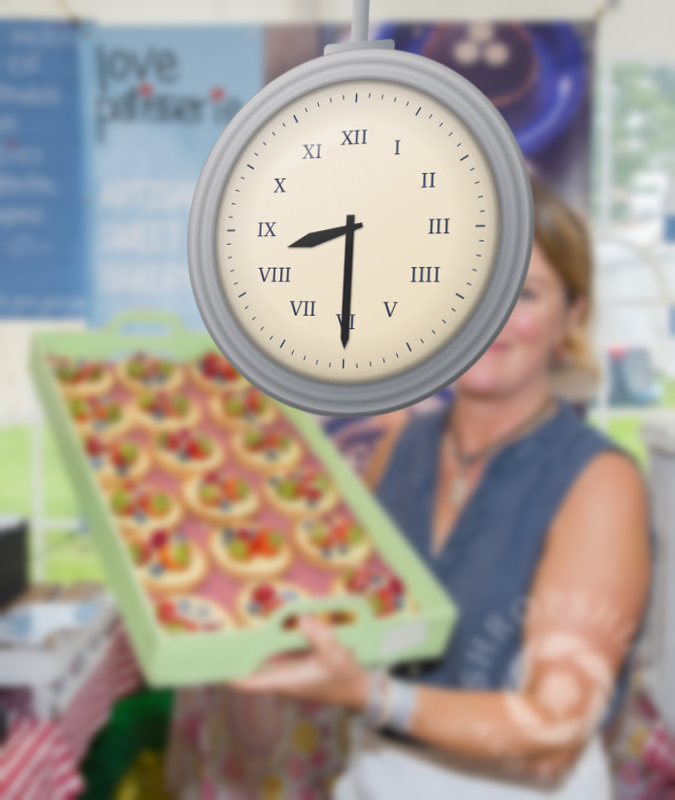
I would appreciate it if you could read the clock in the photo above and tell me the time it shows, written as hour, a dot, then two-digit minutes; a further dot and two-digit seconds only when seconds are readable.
8.30
